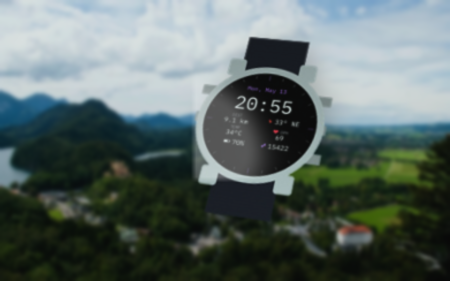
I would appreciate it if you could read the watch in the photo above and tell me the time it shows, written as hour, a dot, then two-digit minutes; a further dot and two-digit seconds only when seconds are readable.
20.55
